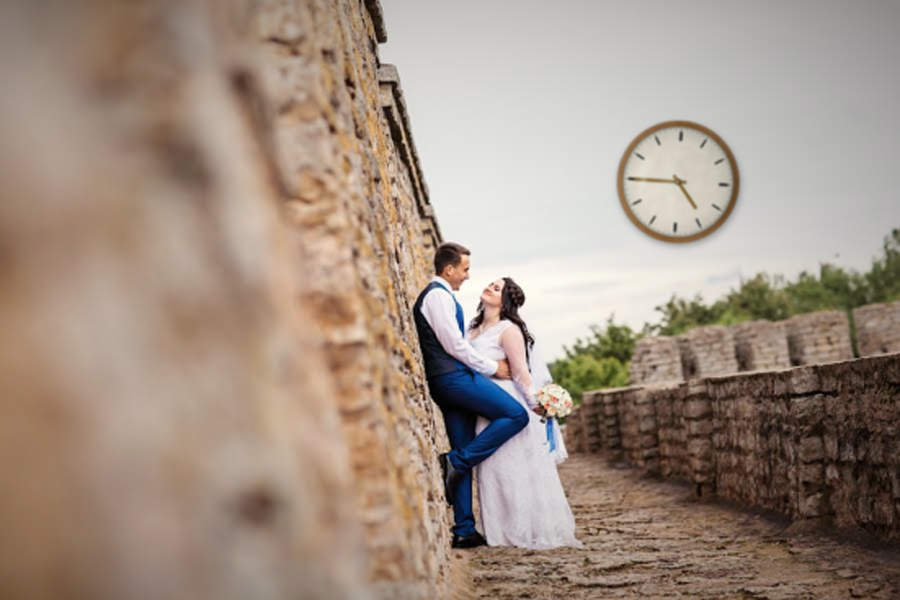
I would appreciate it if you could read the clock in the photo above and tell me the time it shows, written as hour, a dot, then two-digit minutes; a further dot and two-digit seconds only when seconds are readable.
4.45
